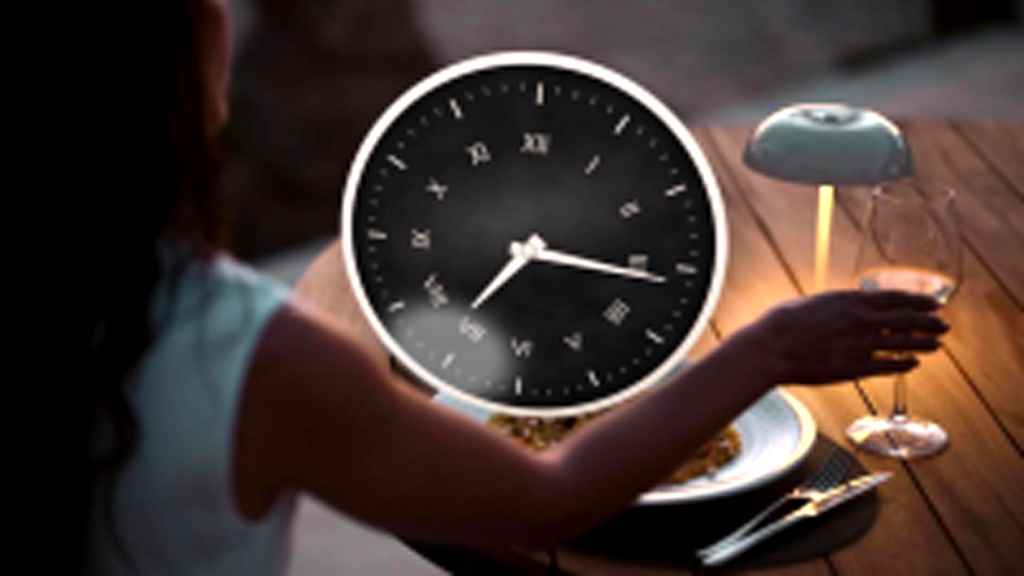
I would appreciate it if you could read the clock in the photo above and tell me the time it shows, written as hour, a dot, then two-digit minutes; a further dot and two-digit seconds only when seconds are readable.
7.16
